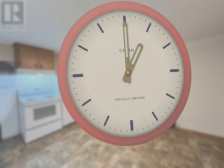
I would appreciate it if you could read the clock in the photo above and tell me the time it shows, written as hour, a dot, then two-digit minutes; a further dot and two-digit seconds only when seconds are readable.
1.00
